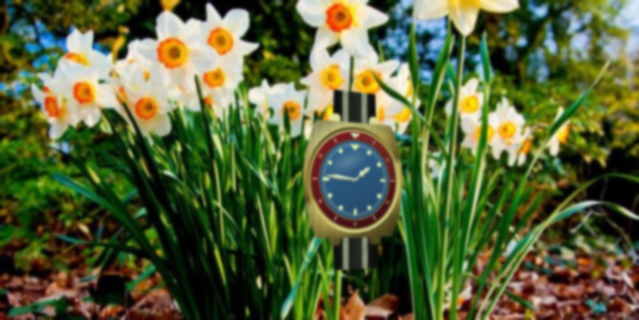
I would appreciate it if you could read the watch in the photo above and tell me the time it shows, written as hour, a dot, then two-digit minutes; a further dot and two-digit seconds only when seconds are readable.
1.46
